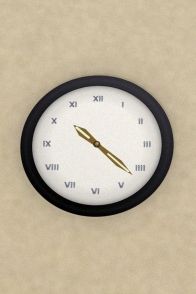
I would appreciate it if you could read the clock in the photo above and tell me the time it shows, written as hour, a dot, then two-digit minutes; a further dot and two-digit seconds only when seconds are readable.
10.22
